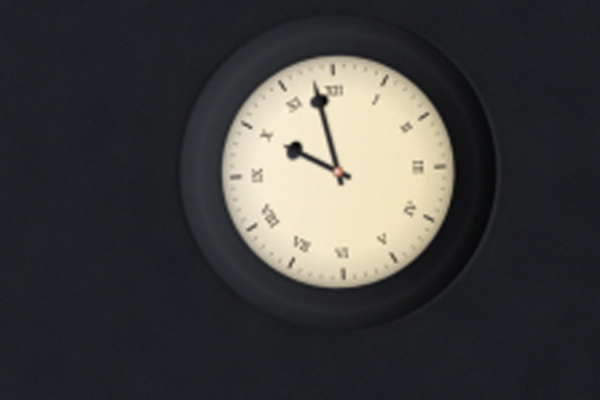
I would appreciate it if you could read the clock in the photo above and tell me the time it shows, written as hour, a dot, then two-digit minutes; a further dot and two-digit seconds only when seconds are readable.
9.58
